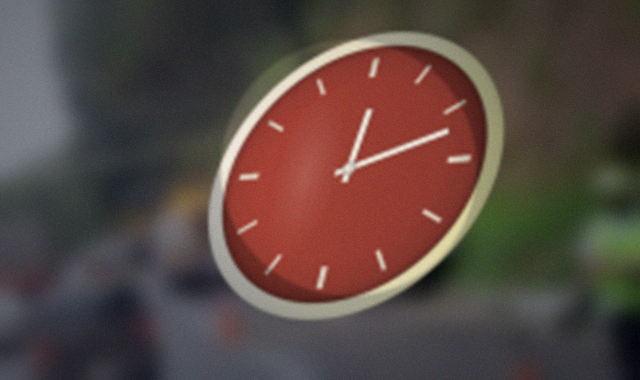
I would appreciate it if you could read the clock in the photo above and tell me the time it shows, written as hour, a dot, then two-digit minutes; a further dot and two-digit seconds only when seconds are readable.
12.12
